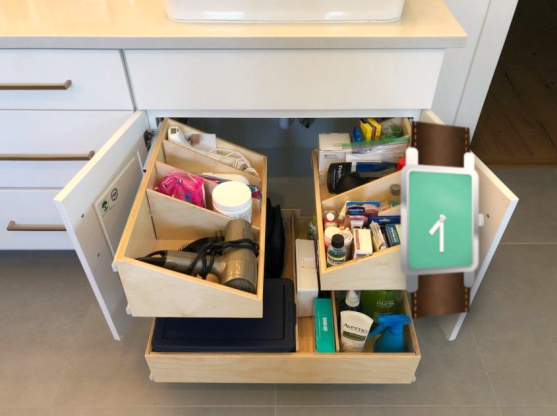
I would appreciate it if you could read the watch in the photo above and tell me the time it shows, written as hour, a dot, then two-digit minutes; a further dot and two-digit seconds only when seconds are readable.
7.30
